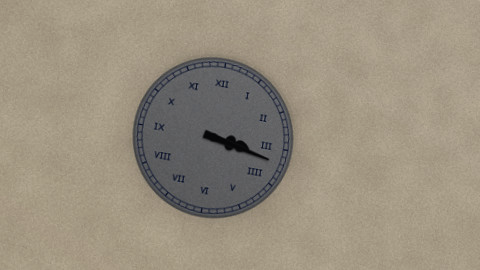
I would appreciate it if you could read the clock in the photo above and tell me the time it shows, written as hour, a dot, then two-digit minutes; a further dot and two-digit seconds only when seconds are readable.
3.17
